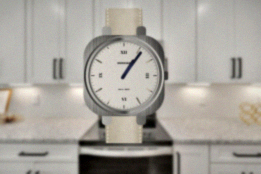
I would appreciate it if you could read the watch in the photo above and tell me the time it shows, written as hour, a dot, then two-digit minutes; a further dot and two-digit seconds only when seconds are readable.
1.06
